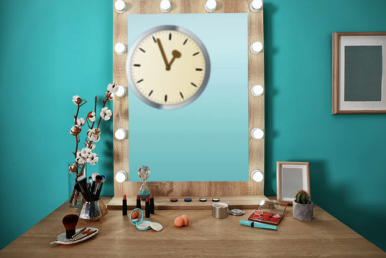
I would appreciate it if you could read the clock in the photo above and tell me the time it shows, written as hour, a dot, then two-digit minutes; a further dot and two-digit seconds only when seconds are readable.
12.56
